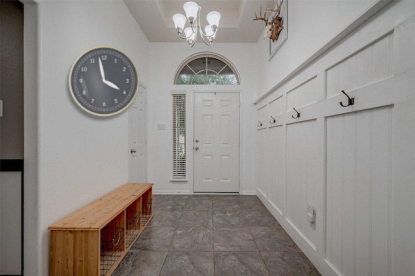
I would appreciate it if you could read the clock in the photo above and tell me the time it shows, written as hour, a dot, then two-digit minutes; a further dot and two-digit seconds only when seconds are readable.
3.58
